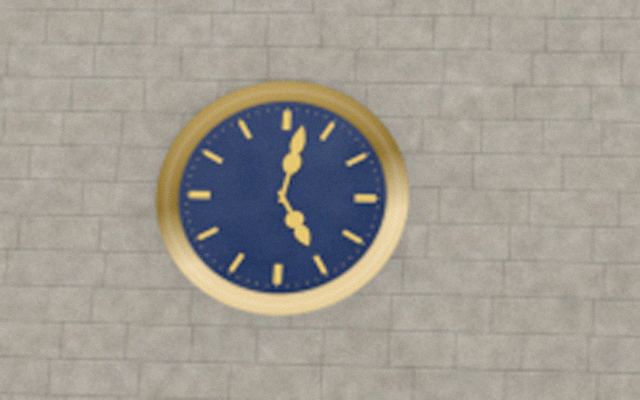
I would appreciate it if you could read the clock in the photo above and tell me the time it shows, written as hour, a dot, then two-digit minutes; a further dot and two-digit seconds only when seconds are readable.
5.02
